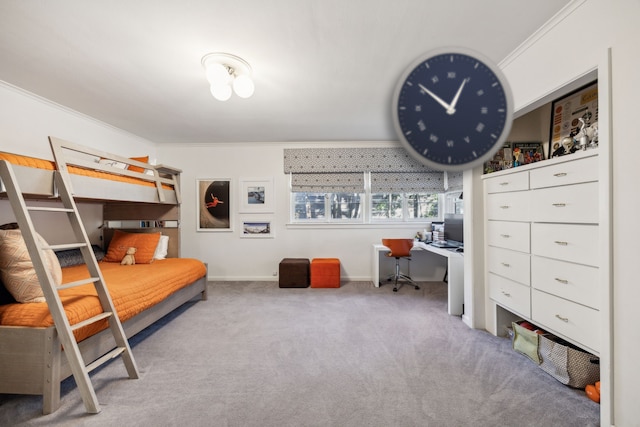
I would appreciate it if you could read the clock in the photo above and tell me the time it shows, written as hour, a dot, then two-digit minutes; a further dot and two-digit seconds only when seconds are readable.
12.51
